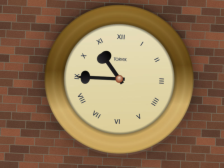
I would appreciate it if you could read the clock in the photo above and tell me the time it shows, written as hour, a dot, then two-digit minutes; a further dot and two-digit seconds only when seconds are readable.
10.45
